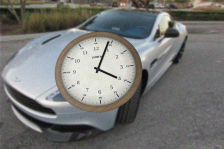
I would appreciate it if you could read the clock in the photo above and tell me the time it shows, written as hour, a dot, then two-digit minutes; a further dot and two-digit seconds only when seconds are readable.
4.04
